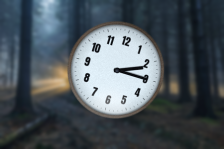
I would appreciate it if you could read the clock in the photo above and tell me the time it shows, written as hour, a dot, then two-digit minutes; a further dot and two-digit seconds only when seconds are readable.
2.15
